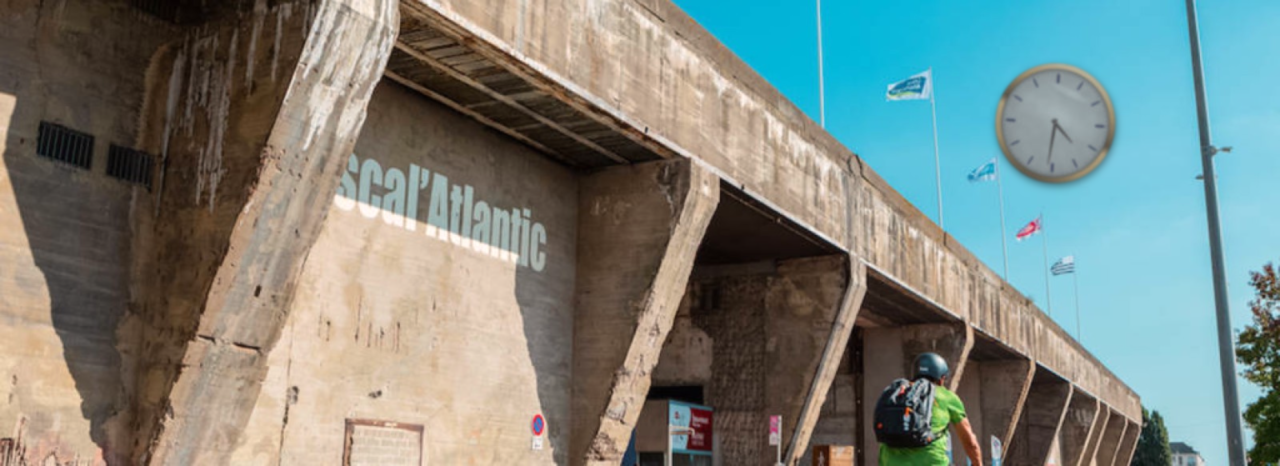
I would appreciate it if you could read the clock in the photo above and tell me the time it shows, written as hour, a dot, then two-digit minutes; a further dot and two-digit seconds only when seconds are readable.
4.31
